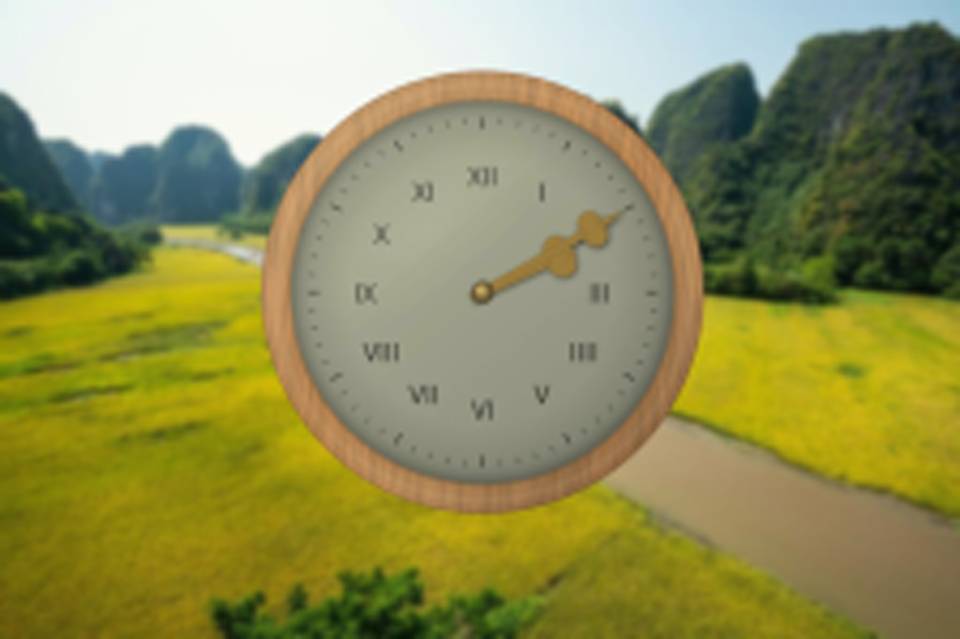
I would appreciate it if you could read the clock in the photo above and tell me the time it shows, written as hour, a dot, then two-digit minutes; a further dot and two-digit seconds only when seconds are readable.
2.10
